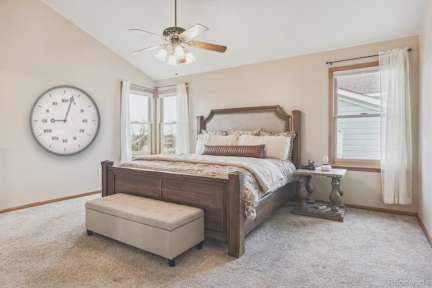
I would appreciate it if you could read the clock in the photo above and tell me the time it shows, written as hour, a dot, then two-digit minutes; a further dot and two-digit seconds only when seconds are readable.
9.03
